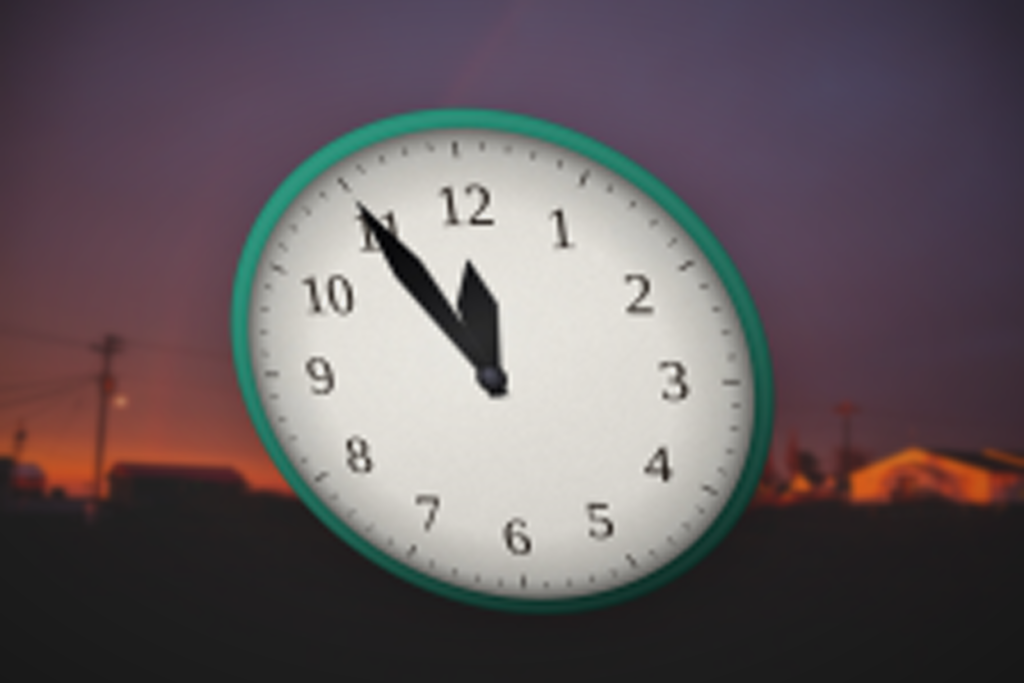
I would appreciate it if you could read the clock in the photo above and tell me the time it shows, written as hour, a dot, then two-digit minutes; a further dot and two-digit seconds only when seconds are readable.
11.55
